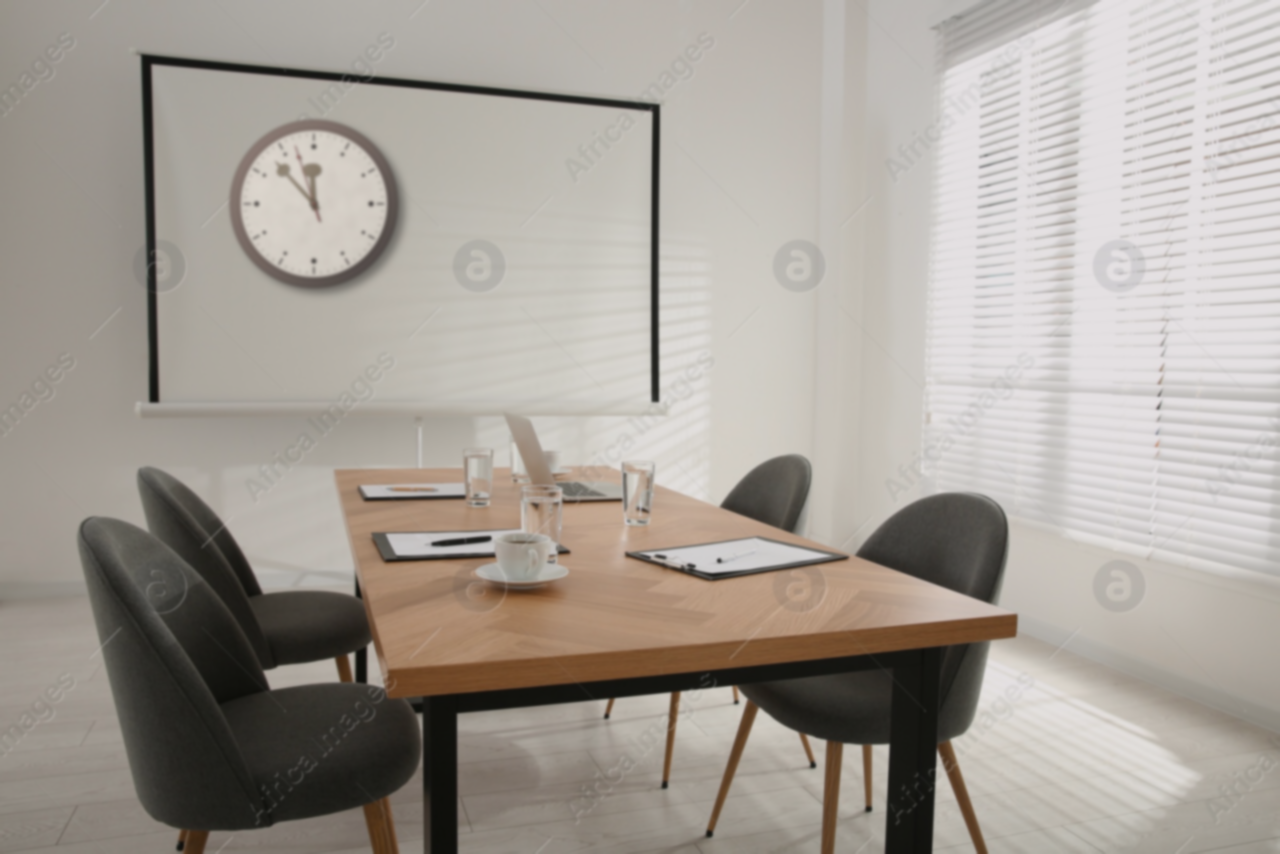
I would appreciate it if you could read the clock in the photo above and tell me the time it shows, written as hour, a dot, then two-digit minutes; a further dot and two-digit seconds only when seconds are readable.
11.52.57
